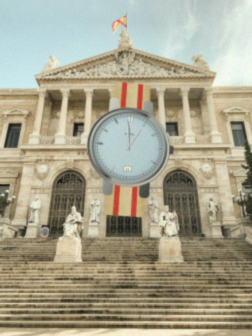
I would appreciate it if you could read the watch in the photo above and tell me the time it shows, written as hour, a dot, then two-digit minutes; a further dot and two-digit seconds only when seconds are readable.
12.59
